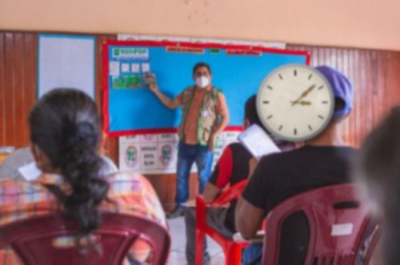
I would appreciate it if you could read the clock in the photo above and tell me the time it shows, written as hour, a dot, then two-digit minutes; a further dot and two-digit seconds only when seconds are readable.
3.08
